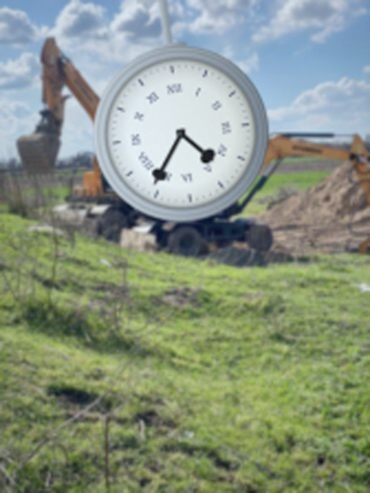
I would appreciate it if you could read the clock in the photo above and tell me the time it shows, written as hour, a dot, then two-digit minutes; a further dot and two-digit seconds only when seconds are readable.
4.36
